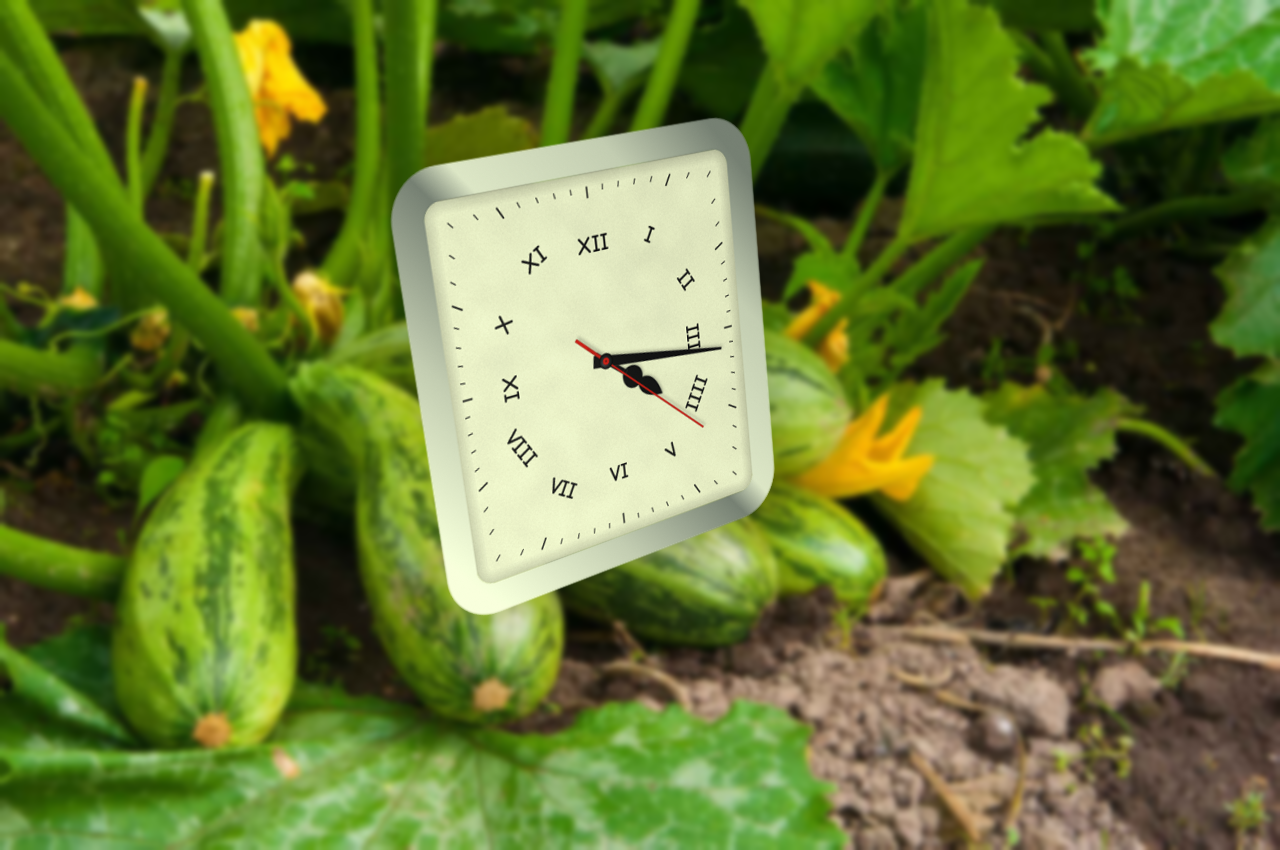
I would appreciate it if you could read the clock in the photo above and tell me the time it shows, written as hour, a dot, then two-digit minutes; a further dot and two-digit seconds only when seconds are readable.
4.16.22
